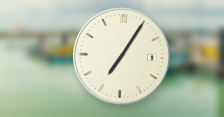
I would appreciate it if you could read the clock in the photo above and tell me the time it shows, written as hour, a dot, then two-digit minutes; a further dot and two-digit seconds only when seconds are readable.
7.05
